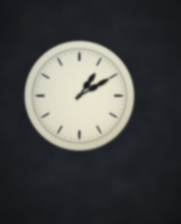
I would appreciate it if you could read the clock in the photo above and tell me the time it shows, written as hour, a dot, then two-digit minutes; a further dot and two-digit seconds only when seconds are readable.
1.10
